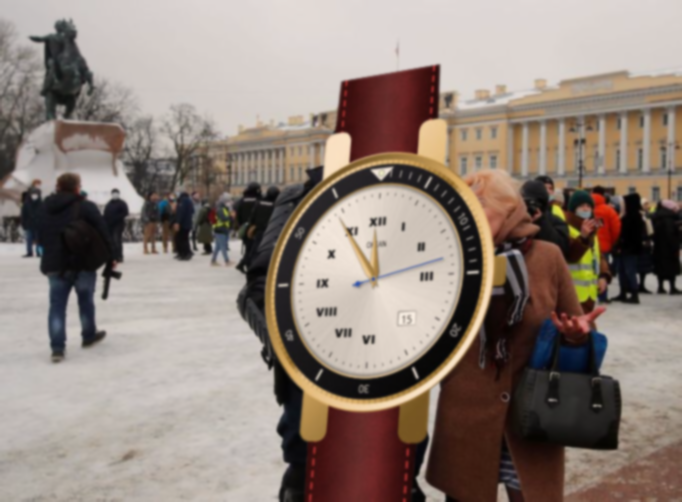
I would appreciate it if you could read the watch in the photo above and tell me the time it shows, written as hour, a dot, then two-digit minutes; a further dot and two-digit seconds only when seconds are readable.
11.54.13
